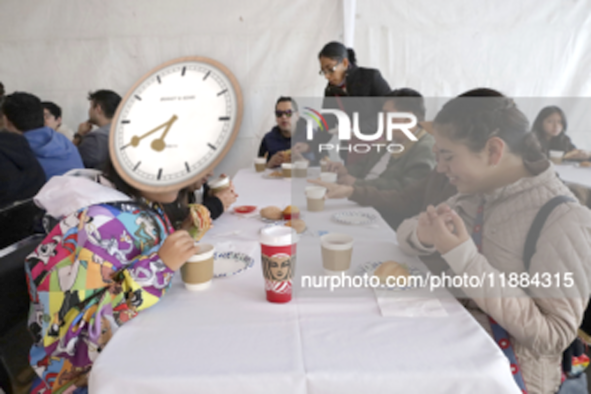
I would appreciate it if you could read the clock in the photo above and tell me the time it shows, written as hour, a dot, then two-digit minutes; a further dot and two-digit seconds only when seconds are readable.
6.40
